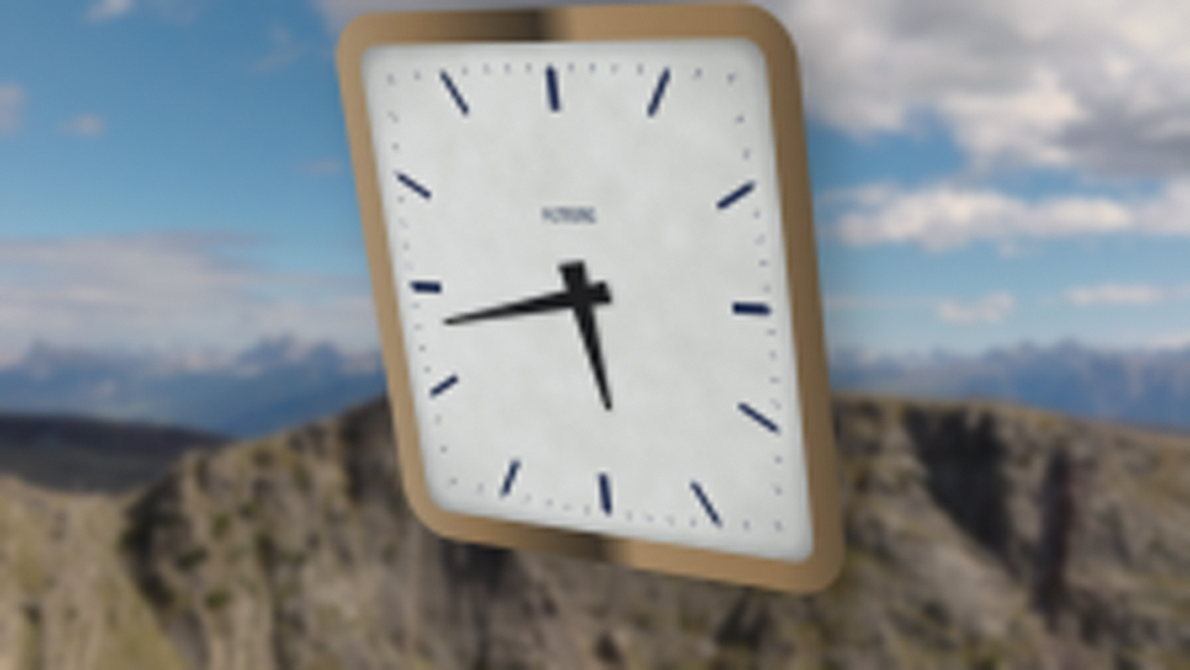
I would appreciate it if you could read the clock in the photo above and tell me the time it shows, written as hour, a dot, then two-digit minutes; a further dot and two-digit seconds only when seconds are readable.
5.43
